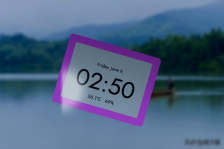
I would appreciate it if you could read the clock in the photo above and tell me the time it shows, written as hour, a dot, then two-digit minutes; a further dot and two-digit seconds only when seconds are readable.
2.50
